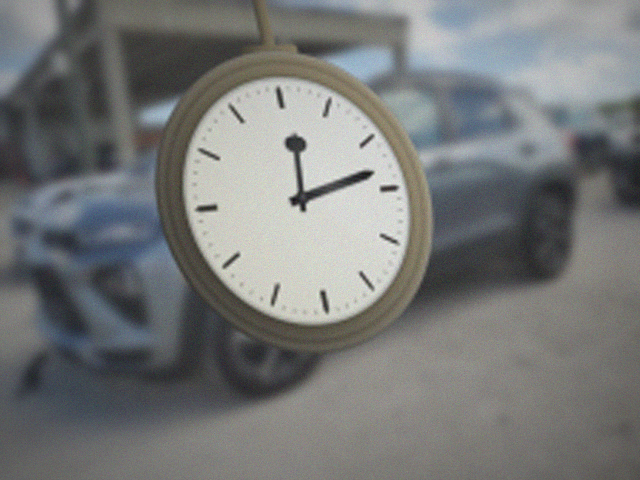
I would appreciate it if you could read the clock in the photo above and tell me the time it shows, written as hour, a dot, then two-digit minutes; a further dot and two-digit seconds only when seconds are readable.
12.13
